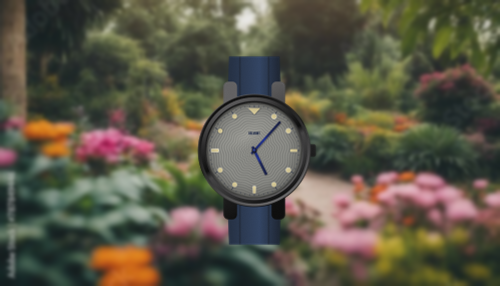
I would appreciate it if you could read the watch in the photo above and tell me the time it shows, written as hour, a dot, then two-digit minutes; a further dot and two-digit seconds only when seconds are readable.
5.07
